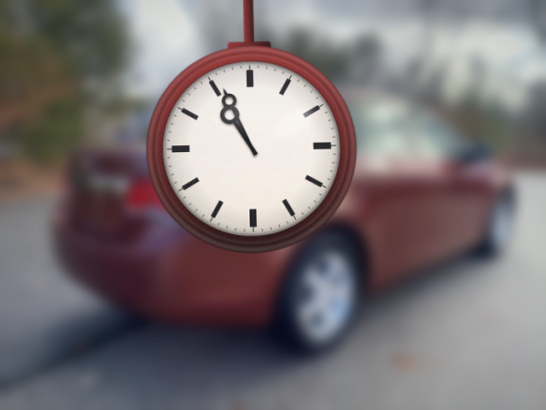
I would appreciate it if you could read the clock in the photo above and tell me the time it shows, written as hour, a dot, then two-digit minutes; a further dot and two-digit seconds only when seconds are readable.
10.56
